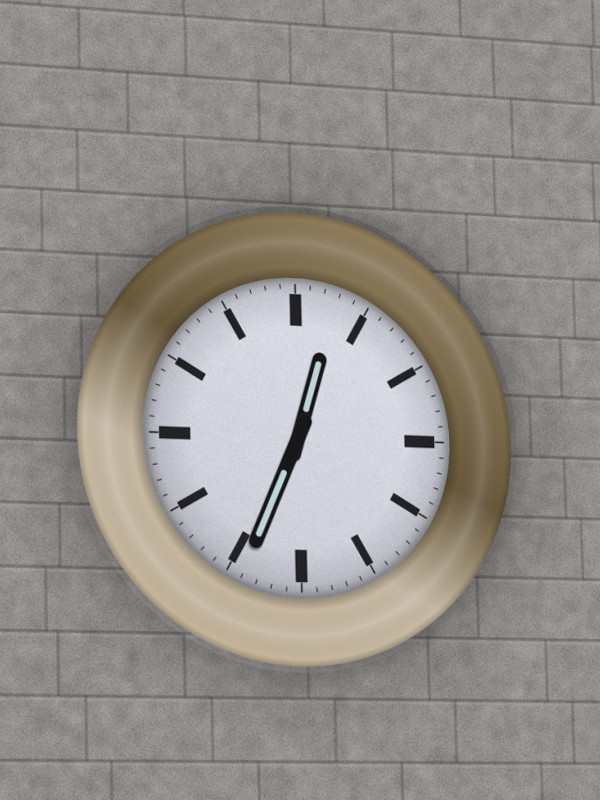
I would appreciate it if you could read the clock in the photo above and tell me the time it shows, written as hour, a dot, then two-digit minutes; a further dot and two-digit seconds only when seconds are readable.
12.34
